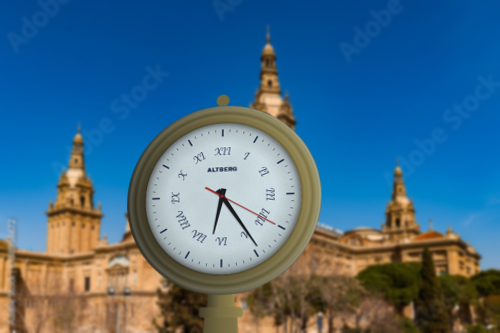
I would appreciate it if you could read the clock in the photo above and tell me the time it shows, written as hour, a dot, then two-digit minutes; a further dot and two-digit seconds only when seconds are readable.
6.24.20
